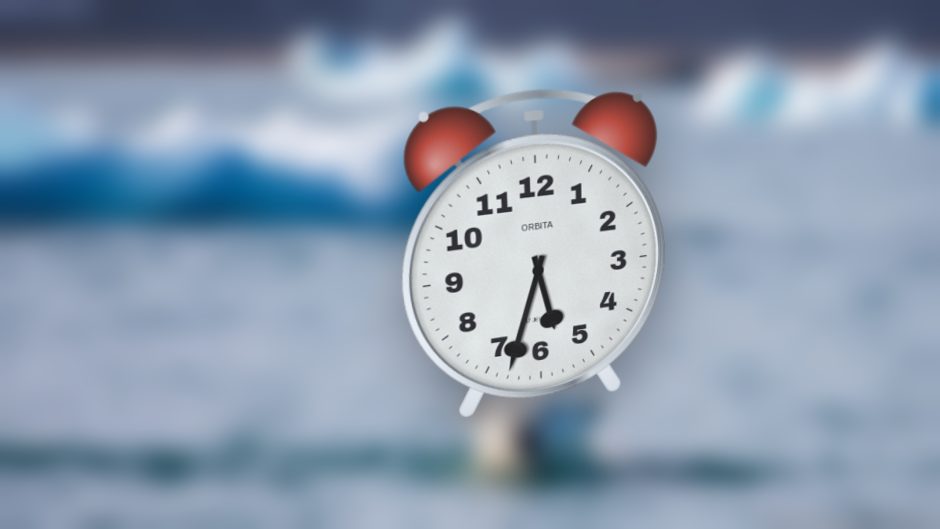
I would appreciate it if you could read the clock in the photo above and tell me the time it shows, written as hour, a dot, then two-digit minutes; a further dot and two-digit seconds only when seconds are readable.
5.33
